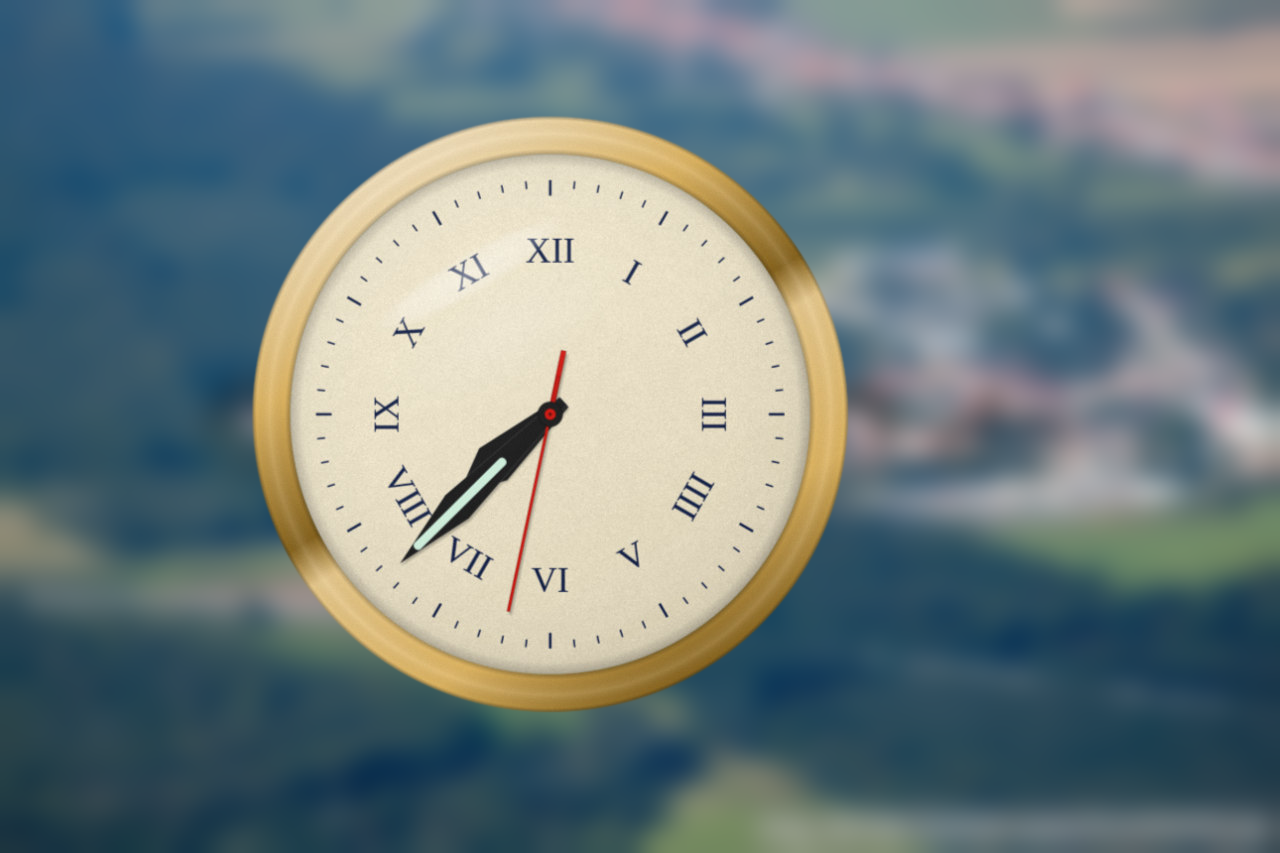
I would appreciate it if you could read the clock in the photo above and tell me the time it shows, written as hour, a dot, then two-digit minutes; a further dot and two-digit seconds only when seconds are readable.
7.37.32
